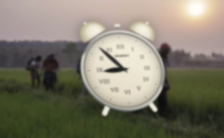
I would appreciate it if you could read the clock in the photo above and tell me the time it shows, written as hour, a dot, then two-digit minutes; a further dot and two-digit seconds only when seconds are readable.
8.53
